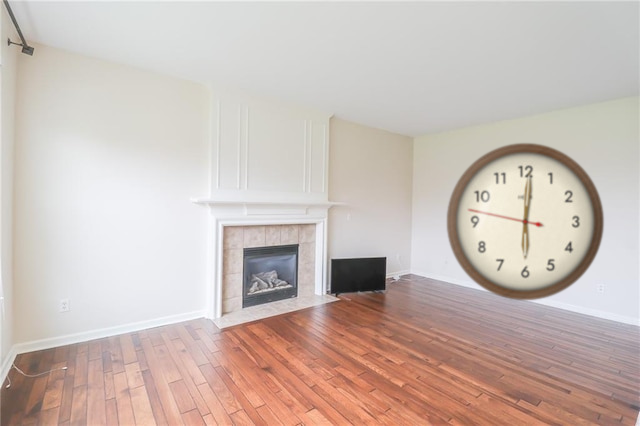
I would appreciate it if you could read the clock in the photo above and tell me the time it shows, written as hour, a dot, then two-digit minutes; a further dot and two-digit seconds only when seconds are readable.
6.00.47
